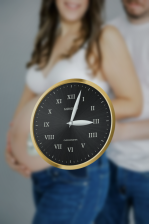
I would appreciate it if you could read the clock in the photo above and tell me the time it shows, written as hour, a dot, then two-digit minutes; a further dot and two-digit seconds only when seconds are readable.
3.03
